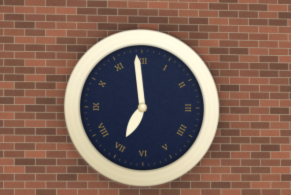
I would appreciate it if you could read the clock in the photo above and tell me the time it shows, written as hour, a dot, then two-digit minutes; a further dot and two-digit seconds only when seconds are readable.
6.59
